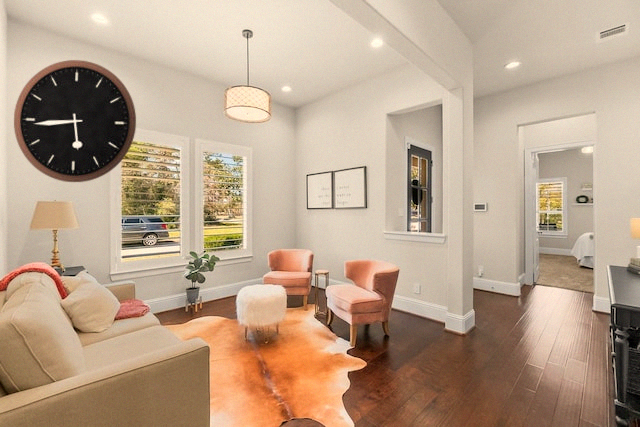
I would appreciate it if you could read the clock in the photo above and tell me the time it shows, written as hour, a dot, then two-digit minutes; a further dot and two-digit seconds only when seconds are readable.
5.44
